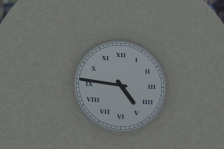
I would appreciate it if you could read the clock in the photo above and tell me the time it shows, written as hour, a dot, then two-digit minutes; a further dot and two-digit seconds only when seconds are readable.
4.46
